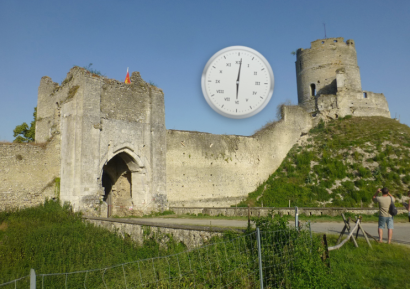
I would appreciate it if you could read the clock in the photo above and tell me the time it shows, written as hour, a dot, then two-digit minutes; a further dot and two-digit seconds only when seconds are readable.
6.01
